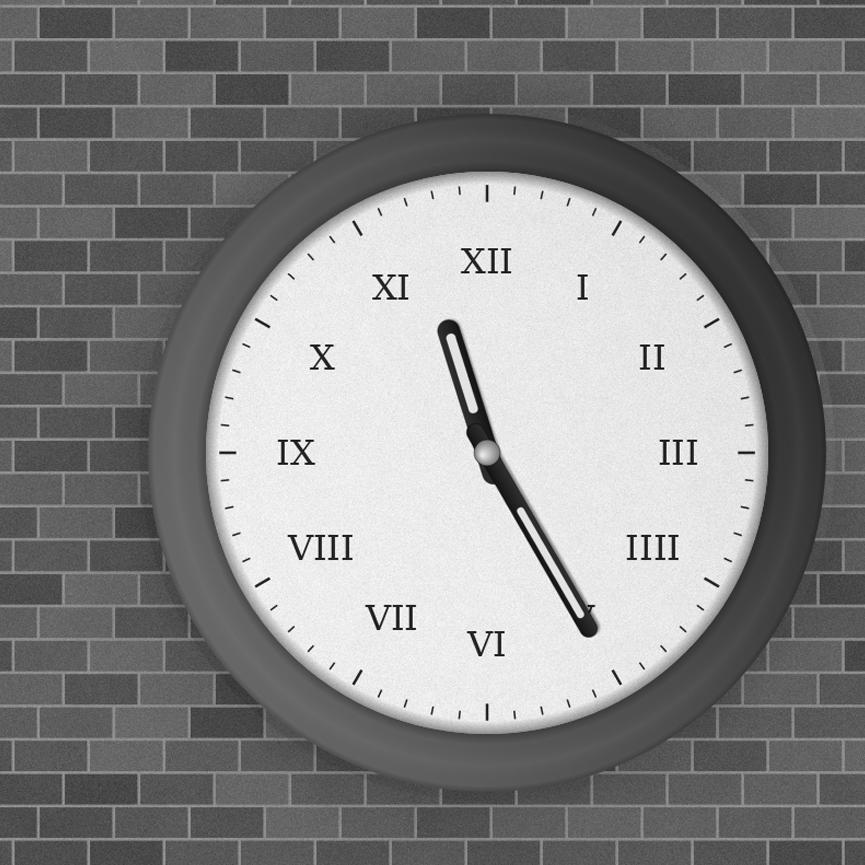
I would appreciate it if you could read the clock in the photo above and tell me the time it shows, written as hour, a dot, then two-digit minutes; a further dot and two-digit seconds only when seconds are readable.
11.25
